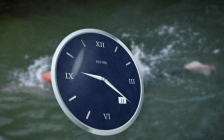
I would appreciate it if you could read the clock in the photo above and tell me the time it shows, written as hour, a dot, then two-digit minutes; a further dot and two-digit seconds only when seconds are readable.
9.21
